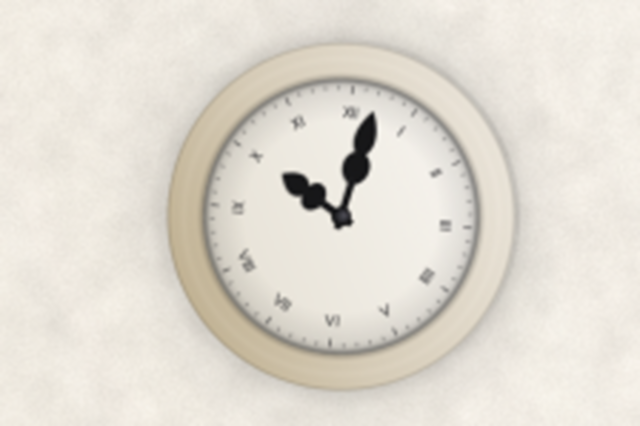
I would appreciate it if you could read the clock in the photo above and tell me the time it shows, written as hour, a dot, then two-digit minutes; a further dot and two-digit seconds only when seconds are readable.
10.02
